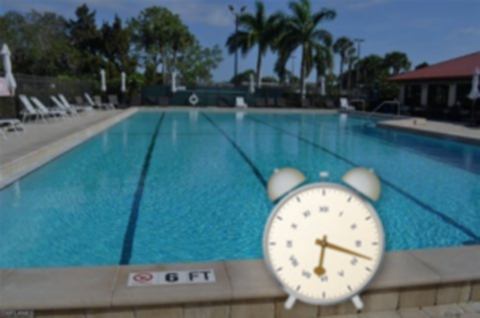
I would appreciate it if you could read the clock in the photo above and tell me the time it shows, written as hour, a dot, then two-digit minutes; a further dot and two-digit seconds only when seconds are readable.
6.18
